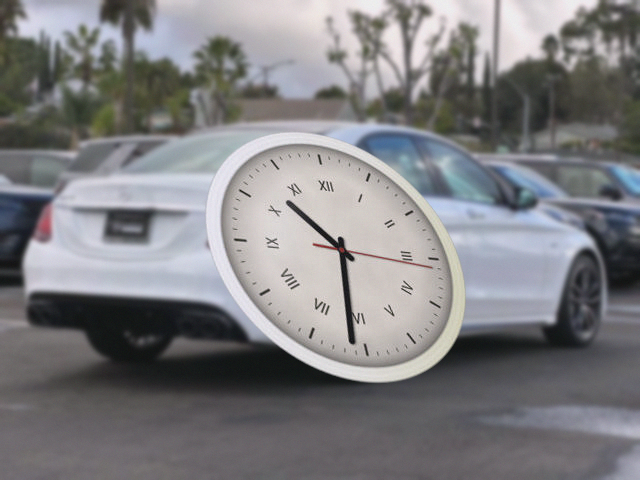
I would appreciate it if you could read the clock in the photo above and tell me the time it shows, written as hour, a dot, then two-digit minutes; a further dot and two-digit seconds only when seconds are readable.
10.31.16
